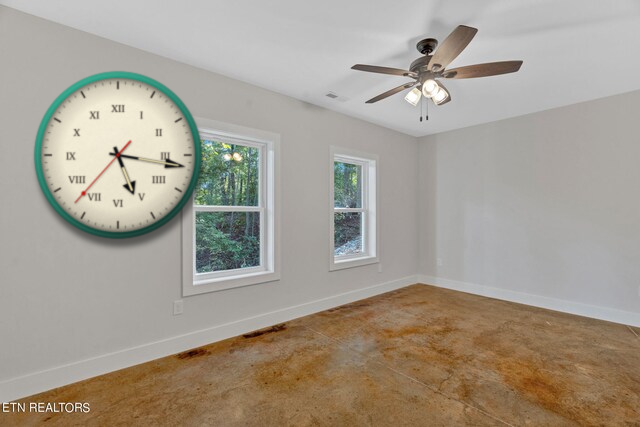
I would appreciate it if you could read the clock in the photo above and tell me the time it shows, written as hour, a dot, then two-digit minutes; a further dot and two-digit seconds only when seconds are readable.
5.16.37
